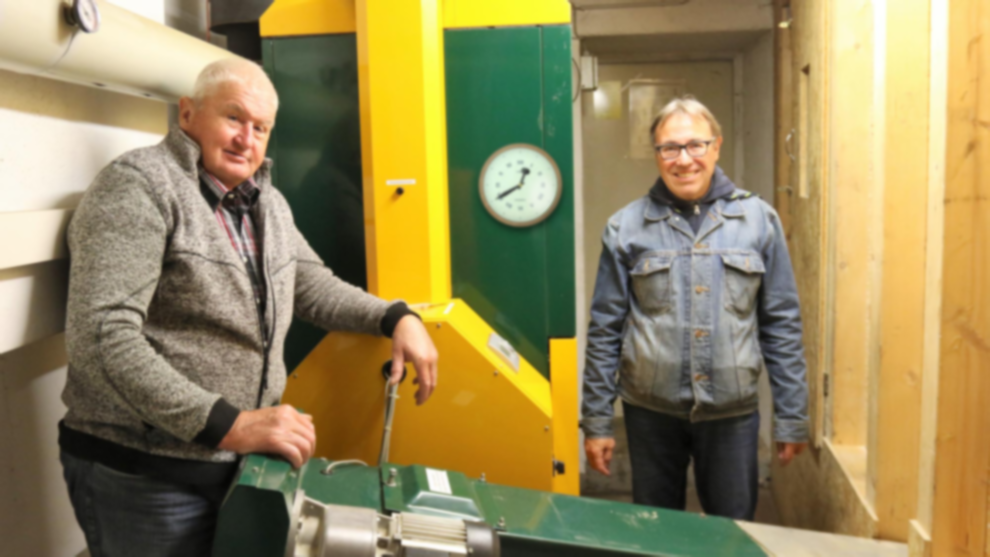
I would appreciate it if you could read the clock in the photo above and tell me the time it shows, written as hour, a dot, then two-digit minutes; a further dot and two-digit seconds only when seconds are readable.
12.40
